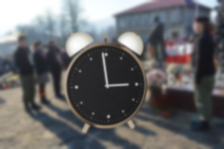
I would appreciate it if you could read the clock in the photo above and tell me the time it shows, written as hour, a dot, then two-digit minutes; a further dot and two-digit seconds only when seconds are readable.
2.59
